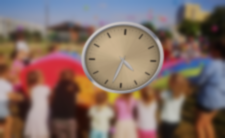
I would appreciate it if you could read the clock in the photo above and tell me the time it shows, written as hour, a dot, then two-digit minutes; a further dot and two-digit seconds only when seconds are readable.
4.33
